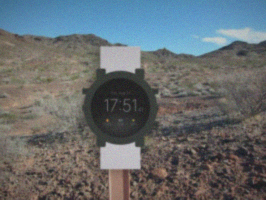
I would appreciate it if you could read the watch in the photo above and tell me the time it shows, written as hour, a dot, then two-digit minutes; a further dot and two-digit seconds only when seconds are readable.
17.51
